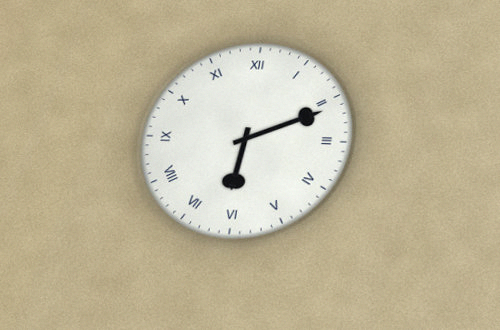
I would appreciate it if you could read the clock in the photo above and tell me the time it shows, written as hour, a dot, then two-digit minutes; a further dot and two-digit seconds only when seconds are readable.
6.11
